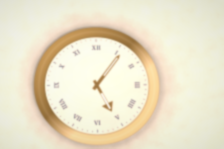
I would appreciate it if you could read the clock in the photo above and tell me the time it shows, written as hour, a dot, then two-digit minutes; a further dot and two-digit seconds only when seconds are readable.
5.06
